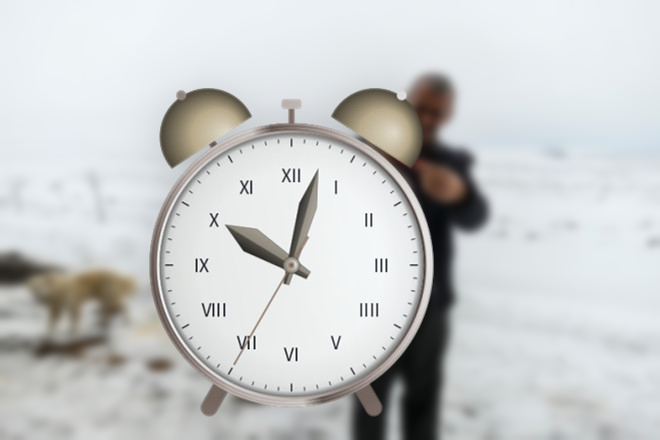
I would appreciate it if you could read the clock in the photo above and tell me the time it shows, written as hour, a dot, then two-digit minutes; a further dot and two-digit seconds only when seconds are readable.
10.02.35
